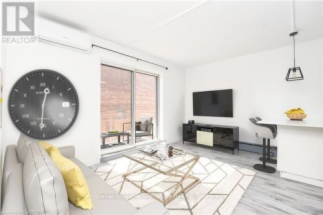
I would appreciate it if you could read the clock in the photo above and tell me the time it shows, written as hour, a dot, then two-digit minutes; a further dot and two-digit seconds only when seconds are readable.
12.31
